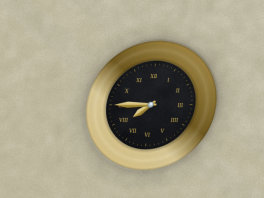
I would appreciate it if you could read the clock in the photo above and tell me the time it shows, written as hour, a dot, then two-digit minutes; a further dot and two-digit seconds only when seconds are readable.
7.45
